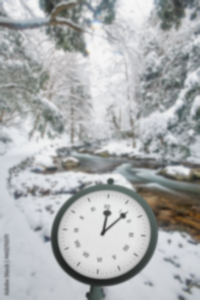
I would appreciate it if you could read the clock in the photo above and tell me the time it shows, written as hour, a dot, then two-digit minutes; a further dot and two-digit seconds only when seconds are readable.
12.07
